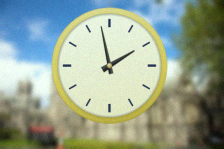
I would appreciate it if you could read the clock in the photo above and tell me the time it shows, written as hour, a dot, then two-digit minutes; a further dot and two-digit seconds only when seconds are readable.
1.58
